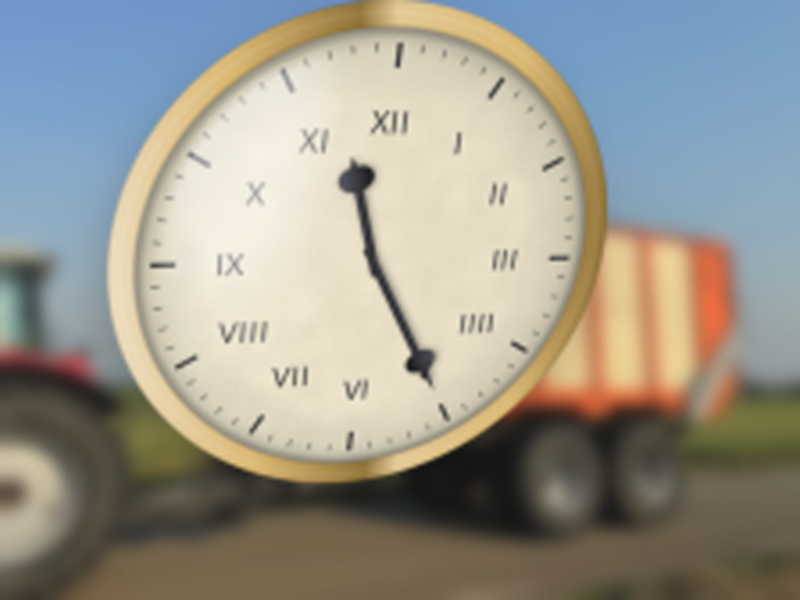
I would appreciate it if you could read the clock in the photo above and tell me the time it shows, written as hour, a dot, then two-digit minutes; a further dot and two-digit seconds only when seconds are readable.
11.25
